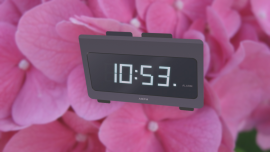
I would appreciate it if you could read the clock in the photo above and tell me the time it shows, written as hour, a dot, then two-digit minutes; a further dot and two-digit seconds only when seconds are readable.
10.53
